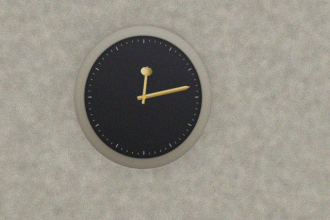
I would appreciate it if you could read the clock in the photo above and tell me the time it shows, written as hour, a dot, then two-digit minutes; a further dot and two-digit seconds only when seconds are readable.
12.13
